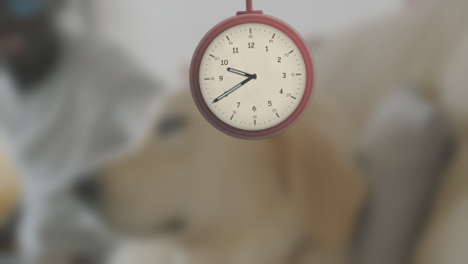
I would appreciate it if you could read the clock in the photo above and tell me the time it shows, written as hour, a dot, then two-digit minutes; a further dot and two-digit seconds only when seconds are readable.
9.40
